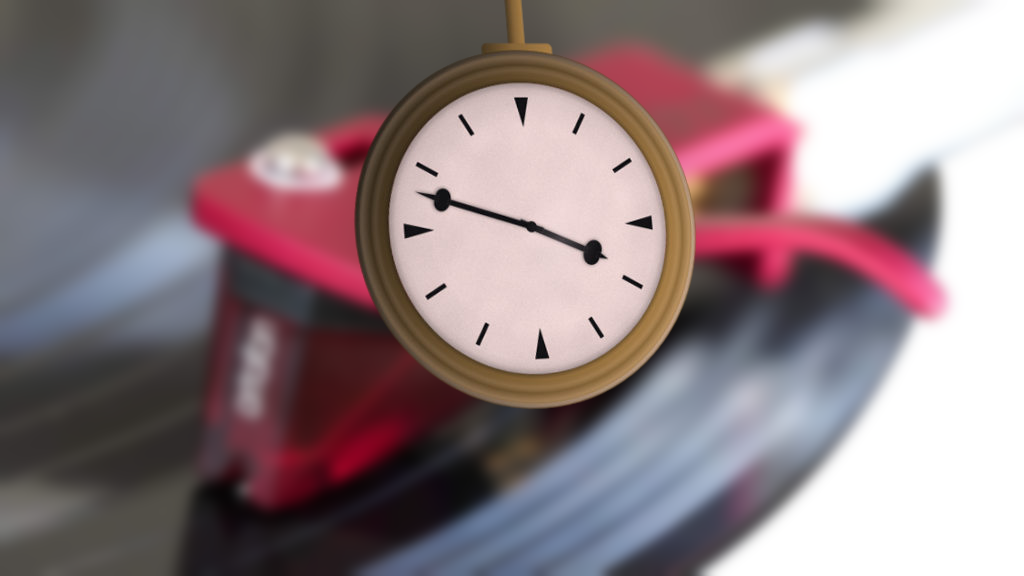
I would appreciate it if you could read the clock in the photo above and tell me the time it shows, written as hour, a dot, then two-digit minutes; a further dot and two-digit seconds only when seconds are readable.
3.48
